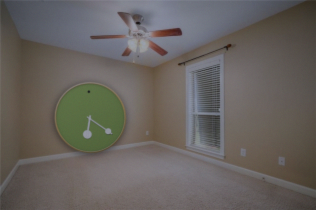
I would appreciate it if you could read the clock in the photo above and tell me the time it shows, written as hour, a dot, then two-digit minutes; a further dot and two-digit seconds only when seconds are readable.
6.21
